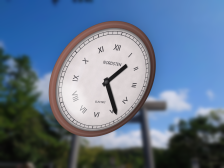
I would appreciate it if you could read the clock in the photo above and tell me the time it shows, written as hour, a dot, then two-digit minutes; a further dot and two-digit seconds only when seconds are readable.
1.24
